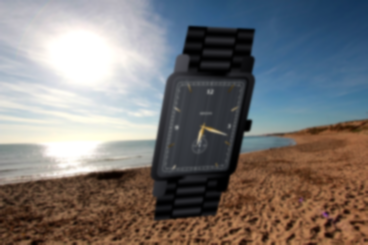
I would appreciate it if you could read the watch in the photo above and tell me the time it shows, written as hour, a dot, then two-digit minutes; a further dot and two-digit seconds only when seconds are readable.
6.18
